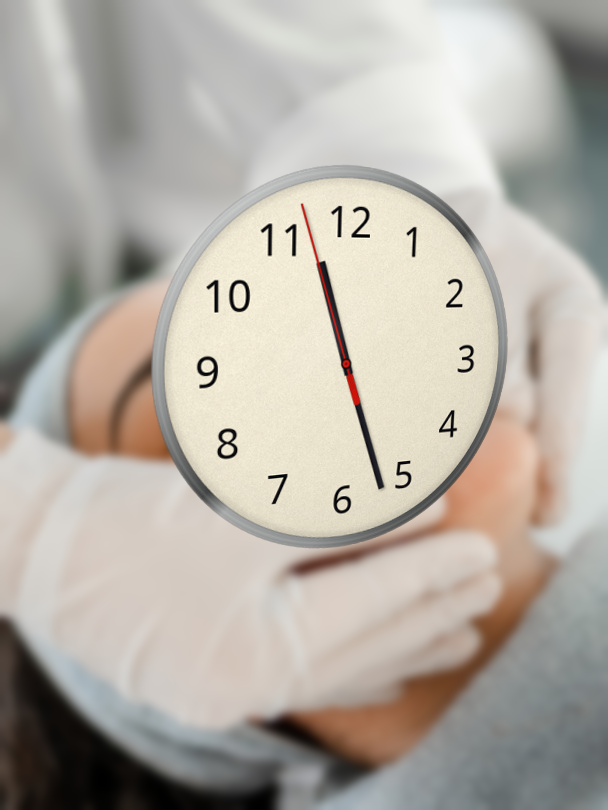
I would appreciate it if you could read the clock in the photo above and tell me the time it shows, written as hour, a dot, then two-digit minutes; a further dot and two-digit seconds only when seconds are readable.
11.26.57
